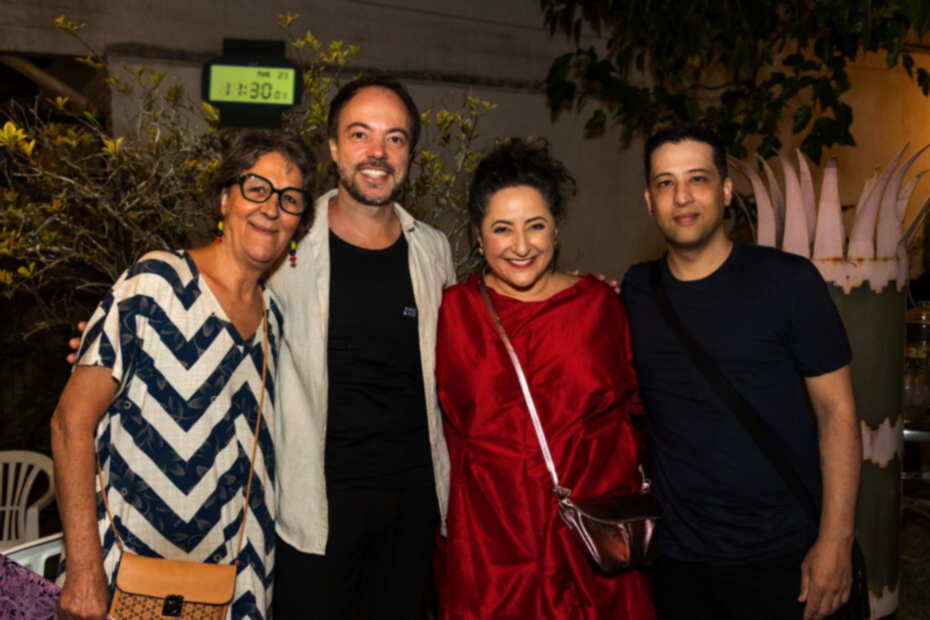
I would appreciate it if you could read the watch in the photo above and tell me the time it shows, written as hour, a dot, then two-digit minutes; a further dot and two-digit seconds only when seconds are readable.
11.30
